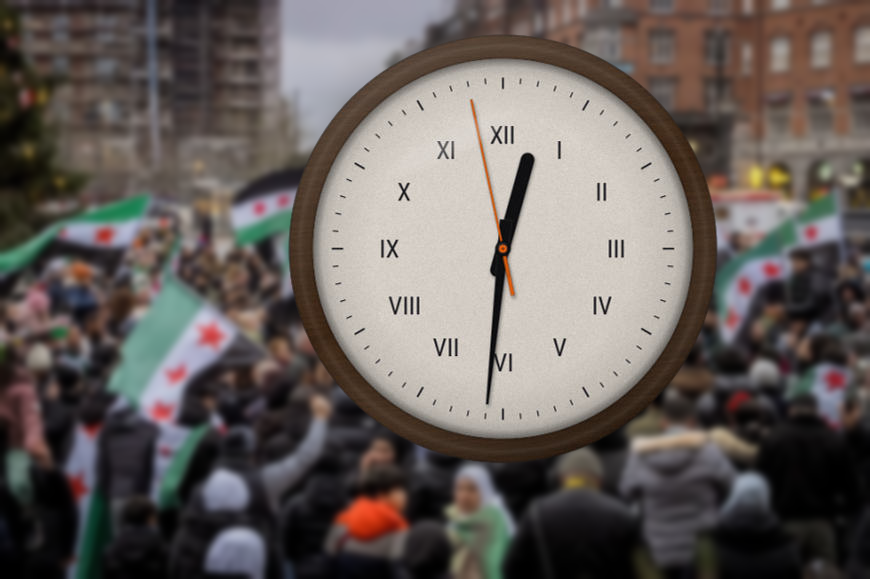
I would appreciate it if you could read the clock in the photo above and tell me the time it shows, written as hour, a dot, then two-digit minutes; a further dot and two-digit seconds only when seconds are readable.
12.30.58
